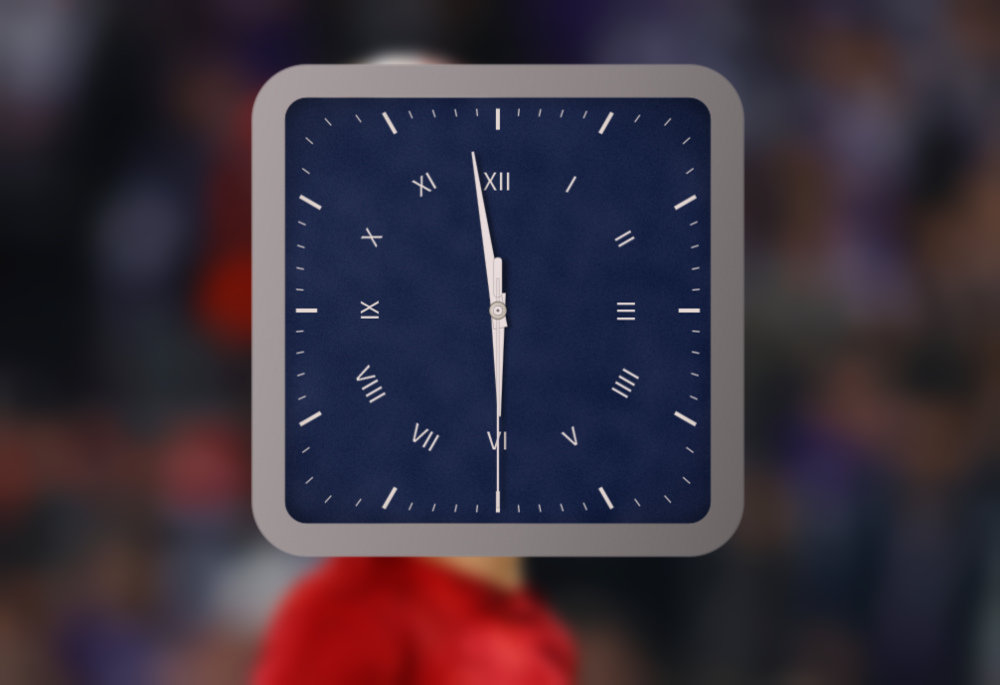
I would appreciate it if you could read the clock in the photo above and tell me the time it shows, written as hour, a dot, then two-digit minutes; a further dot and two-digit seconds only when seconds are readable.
5.58.30
